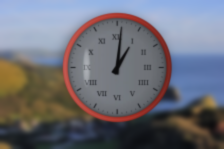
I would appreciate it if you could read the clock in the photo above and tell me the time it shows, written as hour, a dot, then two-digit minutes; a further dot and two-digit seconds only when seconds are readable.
1.01
